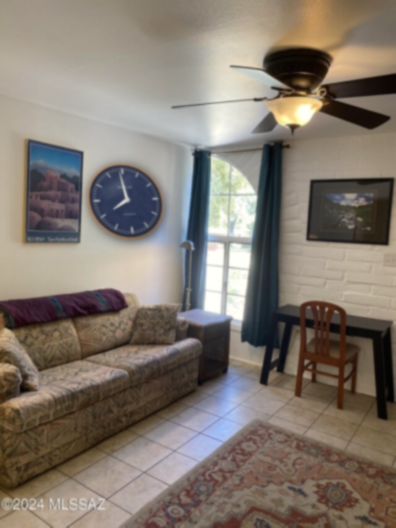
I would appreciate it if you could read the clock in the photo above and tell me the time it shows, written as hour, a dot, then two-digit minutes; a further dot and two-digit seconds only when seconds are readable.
7.59
